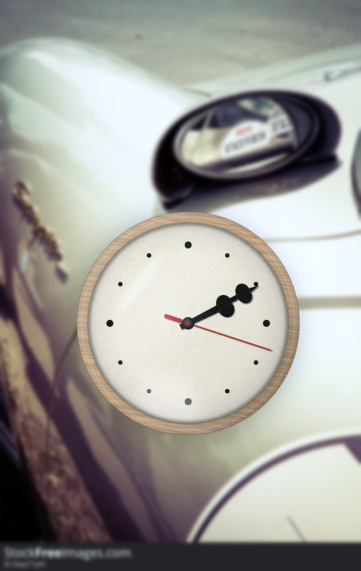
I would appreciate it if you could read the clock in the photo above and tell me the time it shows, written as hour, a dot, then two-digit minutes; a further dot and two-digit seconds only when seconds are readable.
2.10.18
